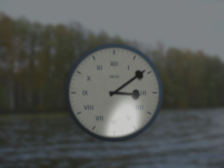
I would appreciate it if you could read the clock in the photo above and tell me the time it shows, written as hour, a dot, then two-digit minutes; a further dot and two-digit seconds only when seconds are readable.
3.09
